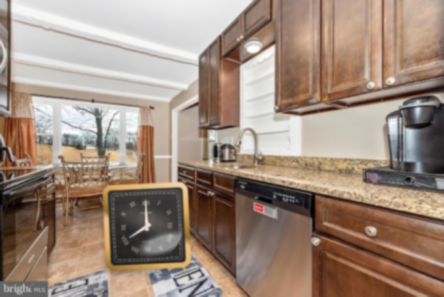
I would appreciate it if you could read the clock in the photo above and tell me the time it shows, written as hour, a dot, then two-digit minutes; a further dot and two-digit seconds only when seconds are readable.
8.00
